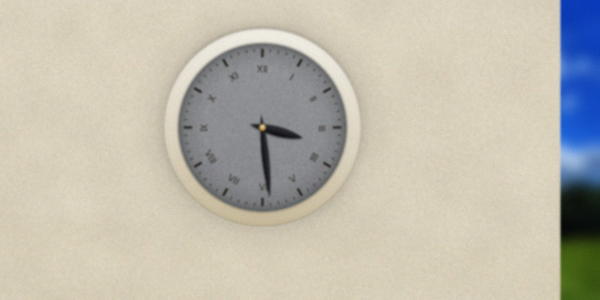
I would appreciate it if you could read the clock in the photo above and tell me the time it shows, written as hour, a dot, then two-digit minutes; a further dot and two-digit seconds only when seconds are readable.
3.29
